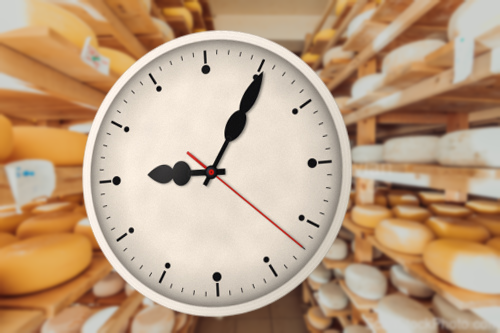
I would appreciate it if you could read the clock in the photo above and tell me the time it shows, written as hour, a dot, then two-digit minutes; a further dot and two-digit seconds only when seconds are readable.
9.05.22
